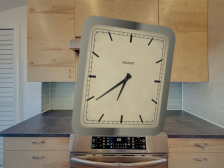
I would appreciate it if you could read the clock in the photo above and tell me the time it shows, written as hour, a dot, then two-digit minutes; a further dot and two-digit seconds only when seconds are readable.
6.39
